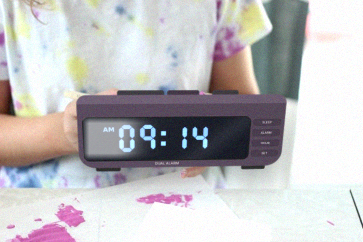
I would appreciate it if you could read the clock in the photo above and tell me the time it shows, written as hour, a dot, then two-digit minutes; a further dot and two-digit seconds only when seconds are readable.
9.14
